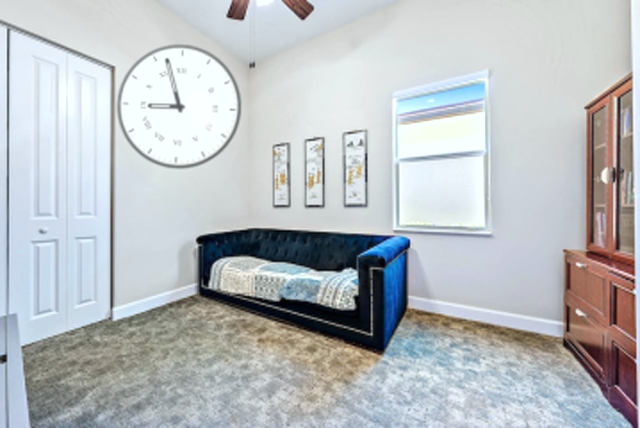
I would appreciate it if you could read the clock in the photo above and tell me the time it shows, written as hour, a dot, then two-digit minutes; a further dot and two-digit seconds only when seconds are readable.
8.57
